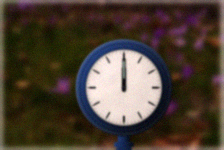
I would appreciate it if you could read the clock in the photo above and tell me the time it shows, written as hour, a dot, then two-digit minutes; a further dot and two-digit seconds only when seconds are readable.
12.00
